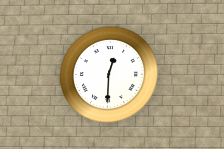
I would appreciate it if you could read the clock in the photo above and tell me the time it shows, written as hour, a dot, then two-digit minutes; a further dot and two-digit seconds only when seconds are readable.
12.30
